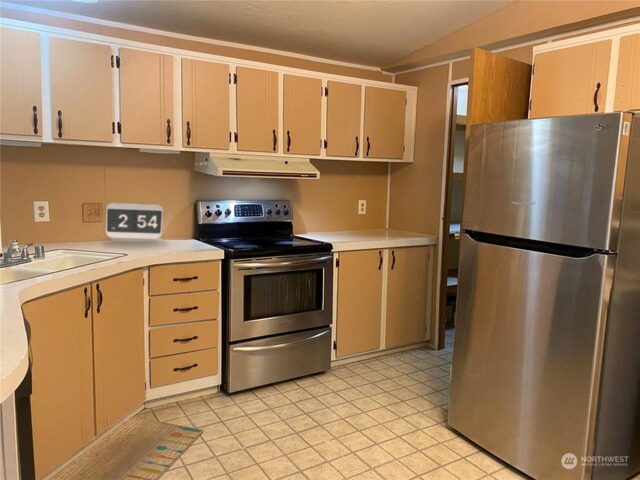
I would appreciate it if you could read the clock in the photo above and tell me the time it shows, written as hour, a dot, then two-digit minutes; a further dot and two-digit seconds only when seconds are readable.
2.54
